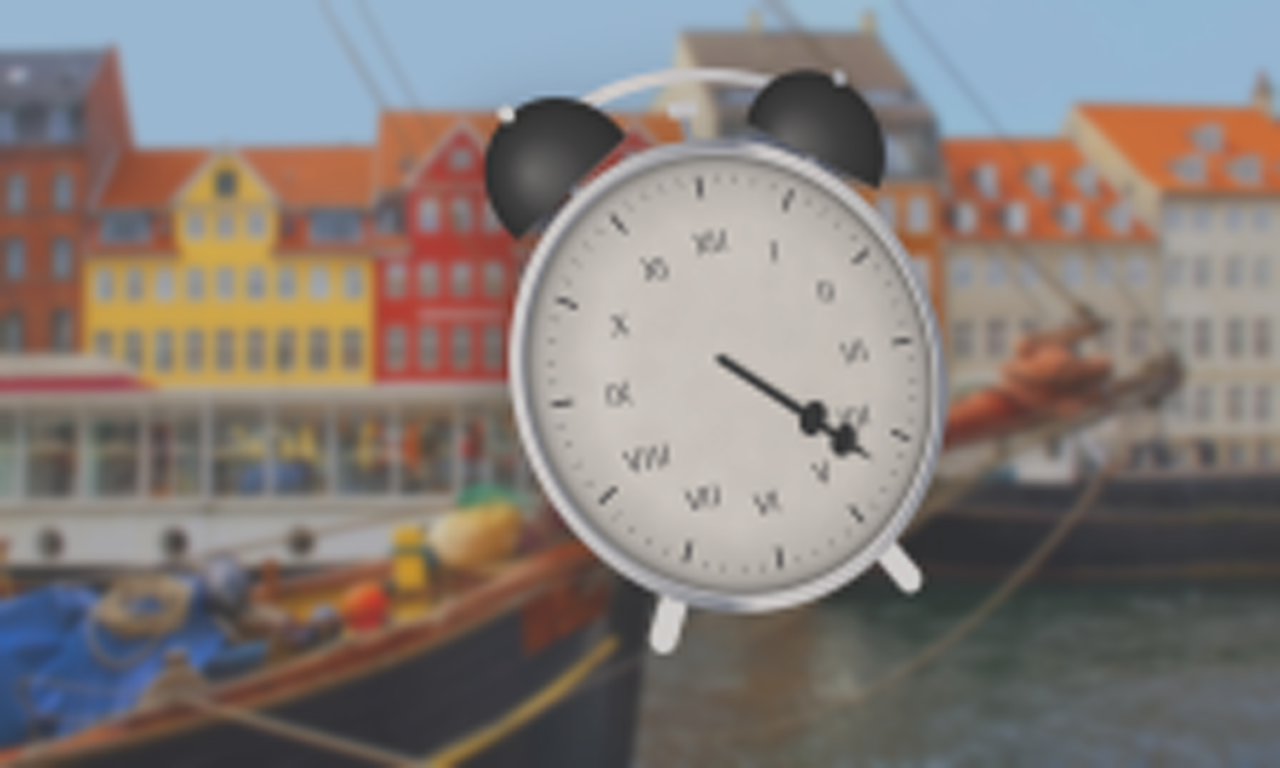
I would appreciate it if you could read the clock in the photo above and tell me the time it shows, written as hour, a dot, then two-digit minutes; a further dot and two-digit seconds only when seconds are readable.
4.22
